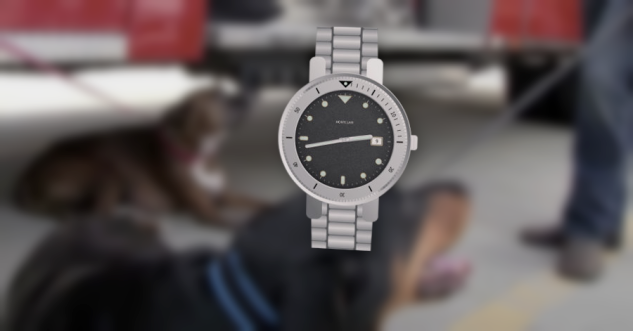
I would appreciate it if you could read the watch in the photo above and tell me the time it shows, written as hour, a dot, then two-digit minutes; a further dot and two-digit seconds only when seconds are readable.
2.43
